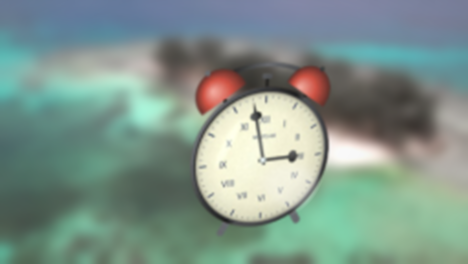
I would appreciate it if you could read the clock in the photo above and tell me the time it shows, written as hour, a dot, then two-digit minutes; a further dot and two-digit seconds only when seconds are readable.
2.58
